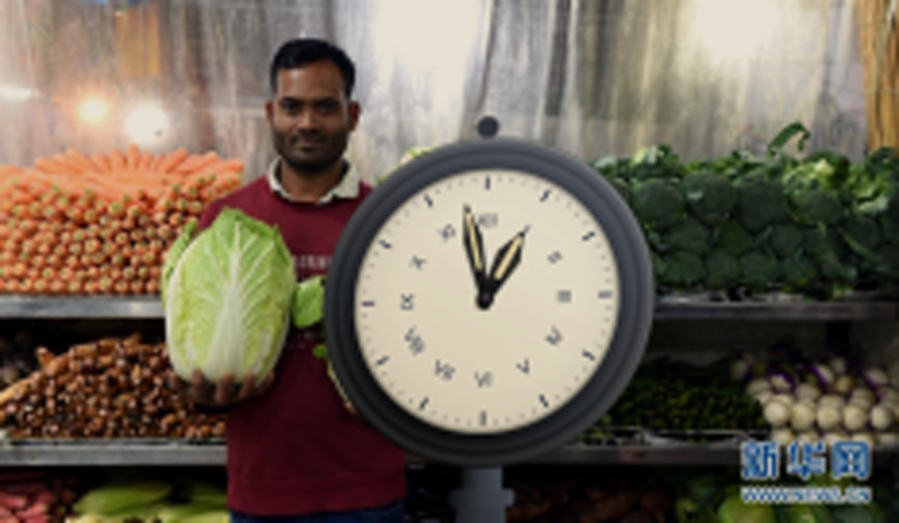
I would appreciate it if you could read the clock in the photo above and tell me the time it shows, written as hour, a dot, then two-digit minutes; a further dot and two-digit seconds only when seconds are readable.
12.58
